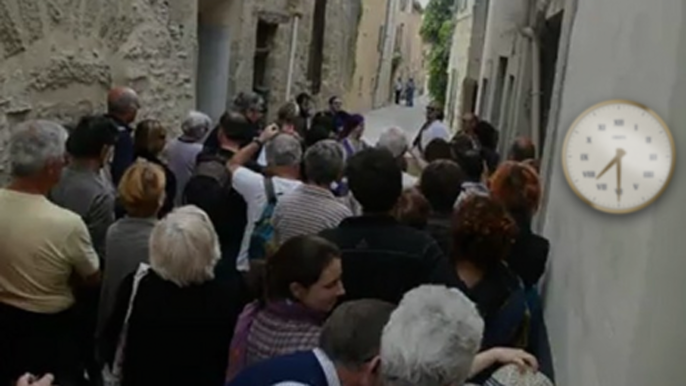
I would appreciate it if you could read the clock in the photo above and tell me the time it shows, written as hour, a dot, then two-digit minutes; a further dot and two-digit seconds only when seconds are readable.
7.30
